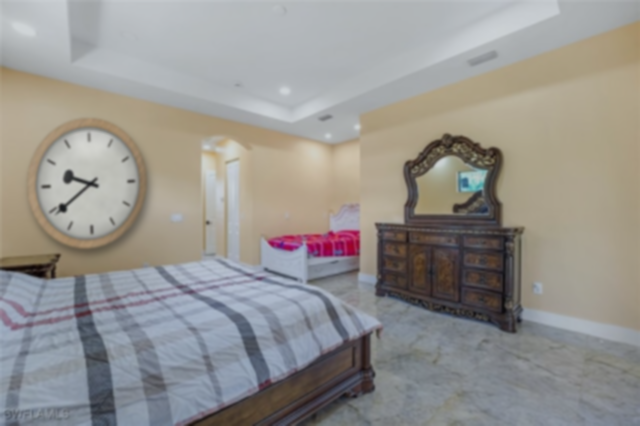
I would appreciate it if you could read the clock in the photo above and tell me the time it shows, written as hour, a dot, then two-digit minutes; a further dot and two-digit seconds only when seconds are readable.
9.39
